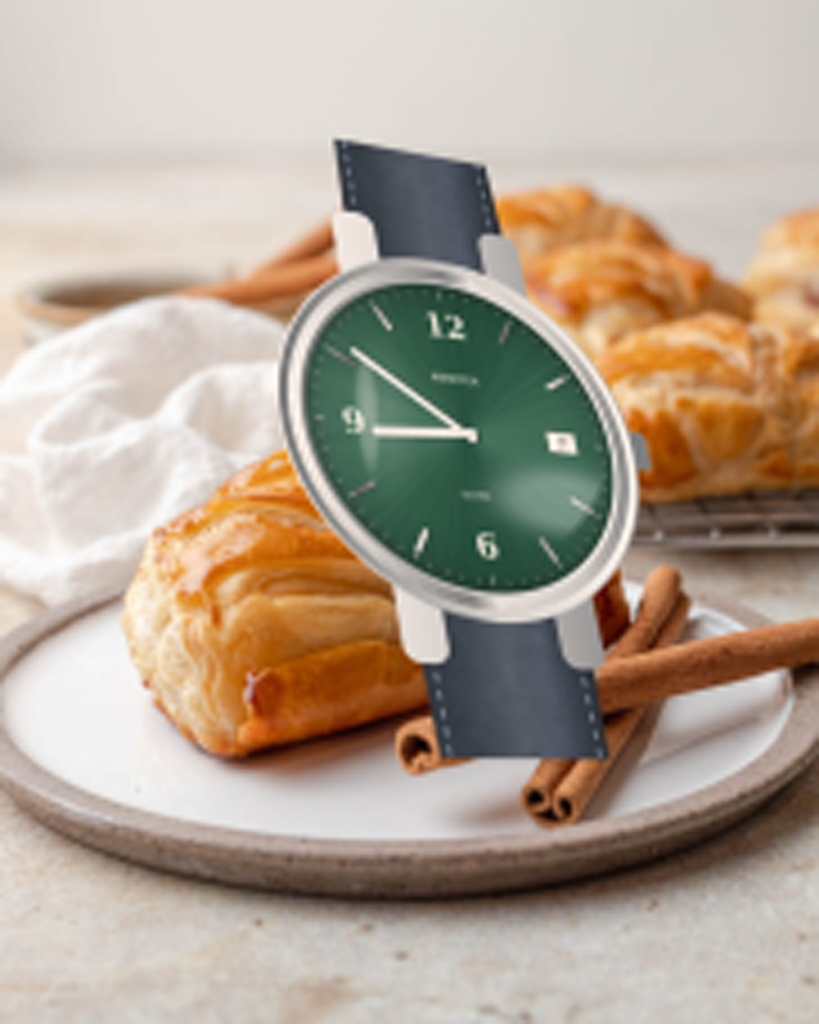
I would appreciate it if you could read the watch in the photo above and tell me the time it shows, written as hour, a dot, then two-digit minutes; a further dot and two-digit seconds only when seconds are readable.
8.51
